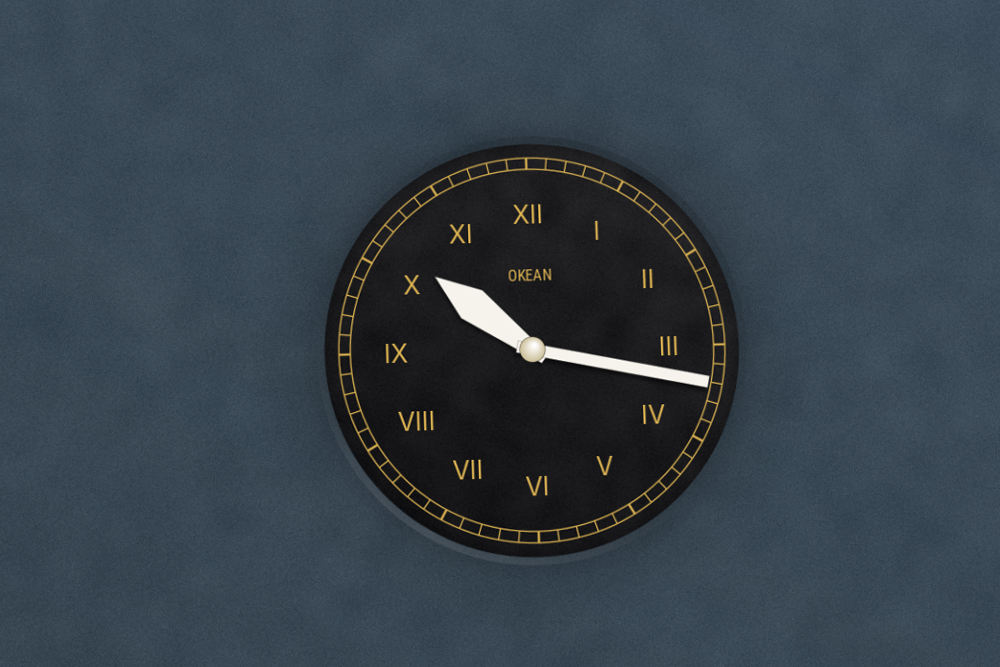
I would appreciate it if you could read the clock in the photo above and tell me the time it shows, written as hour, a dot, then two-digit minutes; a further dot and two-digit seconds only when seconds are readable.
10.17
